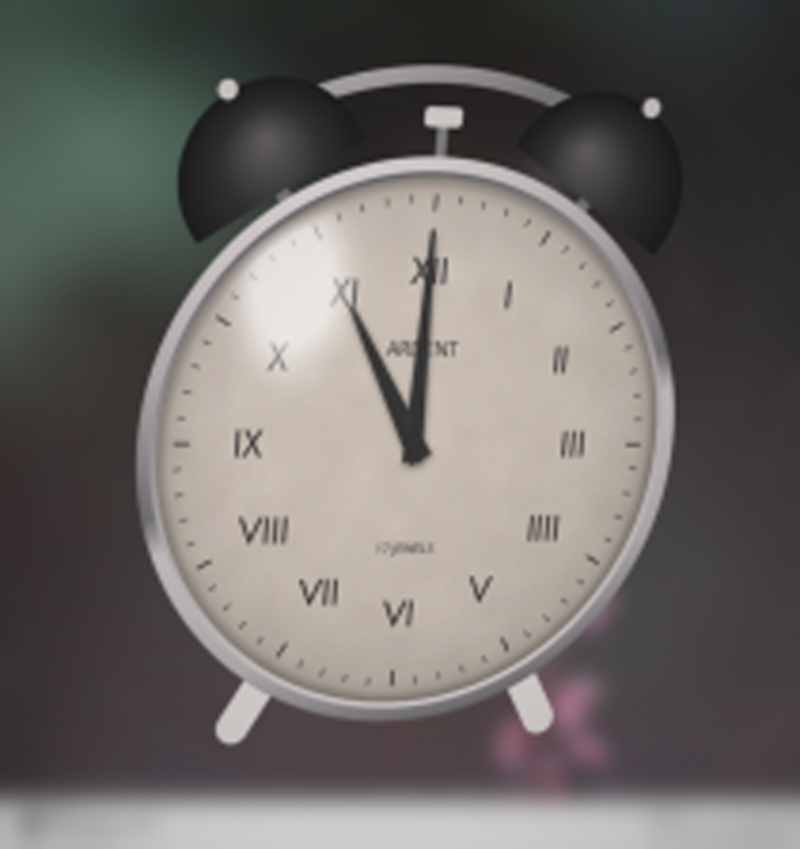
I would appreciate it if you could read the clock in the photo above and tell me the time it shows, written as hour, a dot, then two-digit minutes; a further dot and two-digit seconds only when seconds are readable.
11.00
